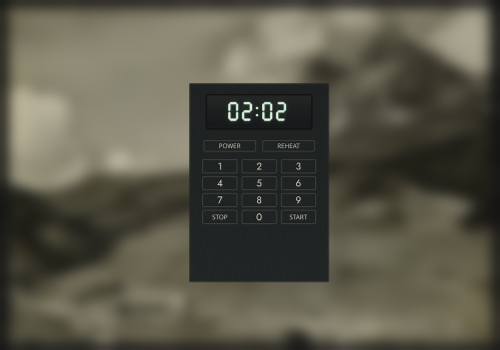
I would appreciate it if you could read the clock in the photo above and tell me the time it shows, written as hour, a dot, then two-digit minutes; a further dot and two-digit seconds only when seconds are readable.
2.02
